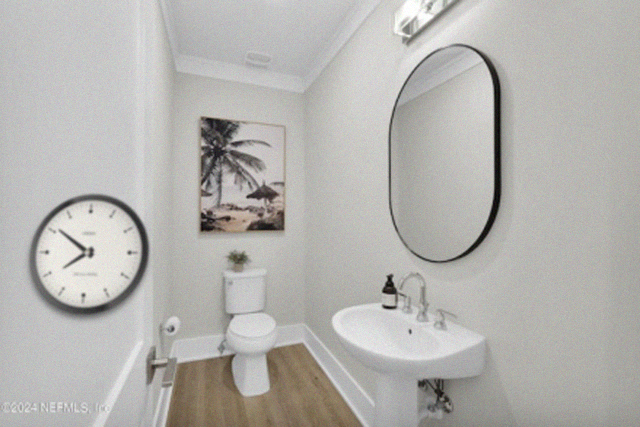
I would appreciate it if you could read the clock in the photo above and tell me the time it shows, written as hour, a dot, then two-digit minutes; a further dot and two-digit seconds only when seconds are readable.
7.51
